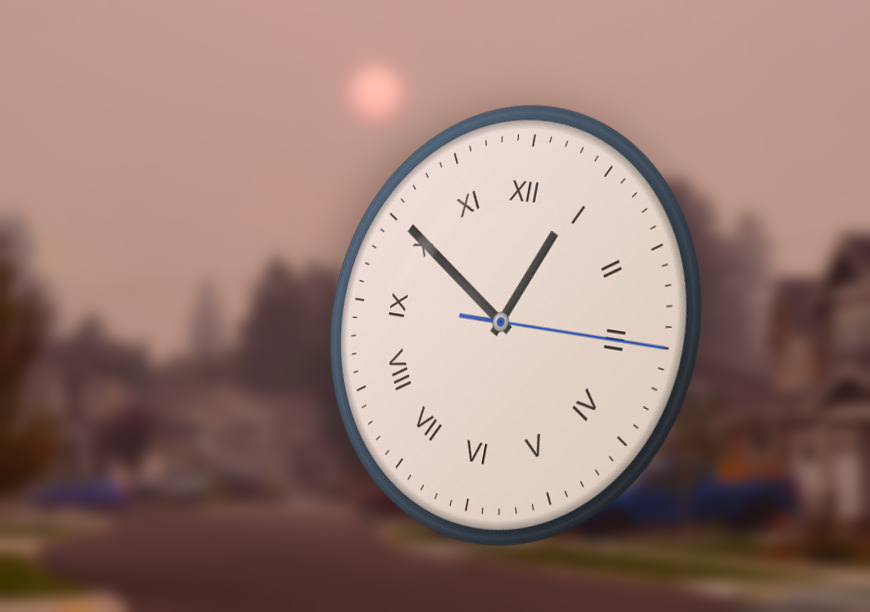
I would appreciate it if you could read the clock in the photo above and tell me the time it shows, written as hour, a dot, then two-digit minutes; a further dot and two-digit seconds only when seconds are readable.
12.50.15
